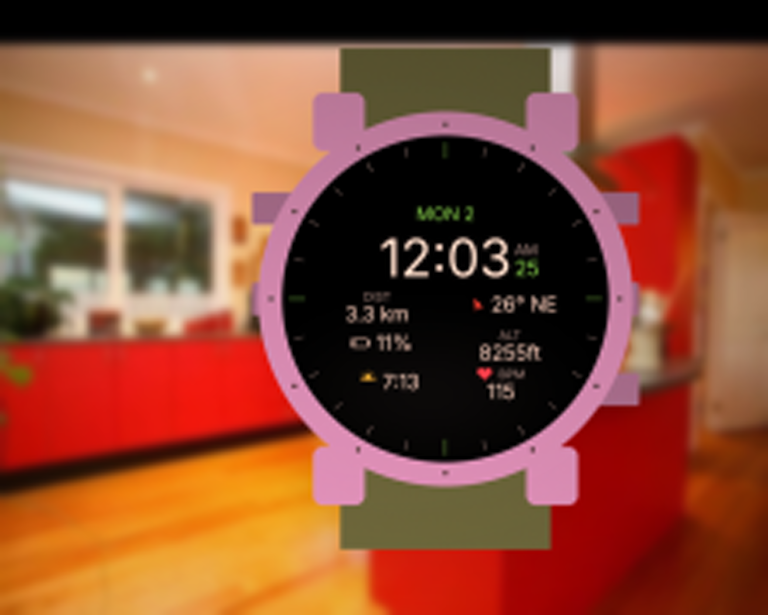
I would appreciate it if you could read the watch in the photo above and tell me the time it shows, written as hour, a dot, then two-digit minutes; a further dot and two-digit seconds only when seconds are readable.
12.03
